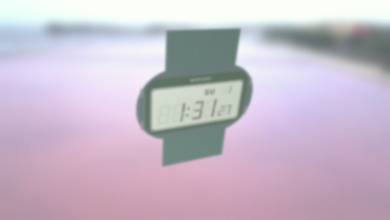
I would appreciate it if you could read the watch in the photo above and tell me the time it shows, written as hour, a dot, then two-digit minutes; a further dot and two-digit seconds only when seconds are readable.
1.31
